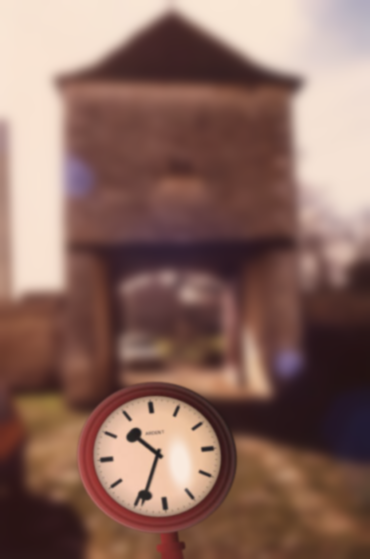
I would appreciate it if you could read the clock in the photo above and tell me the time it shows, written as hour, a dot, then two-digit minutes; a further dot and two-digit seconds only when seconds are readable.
10.34
